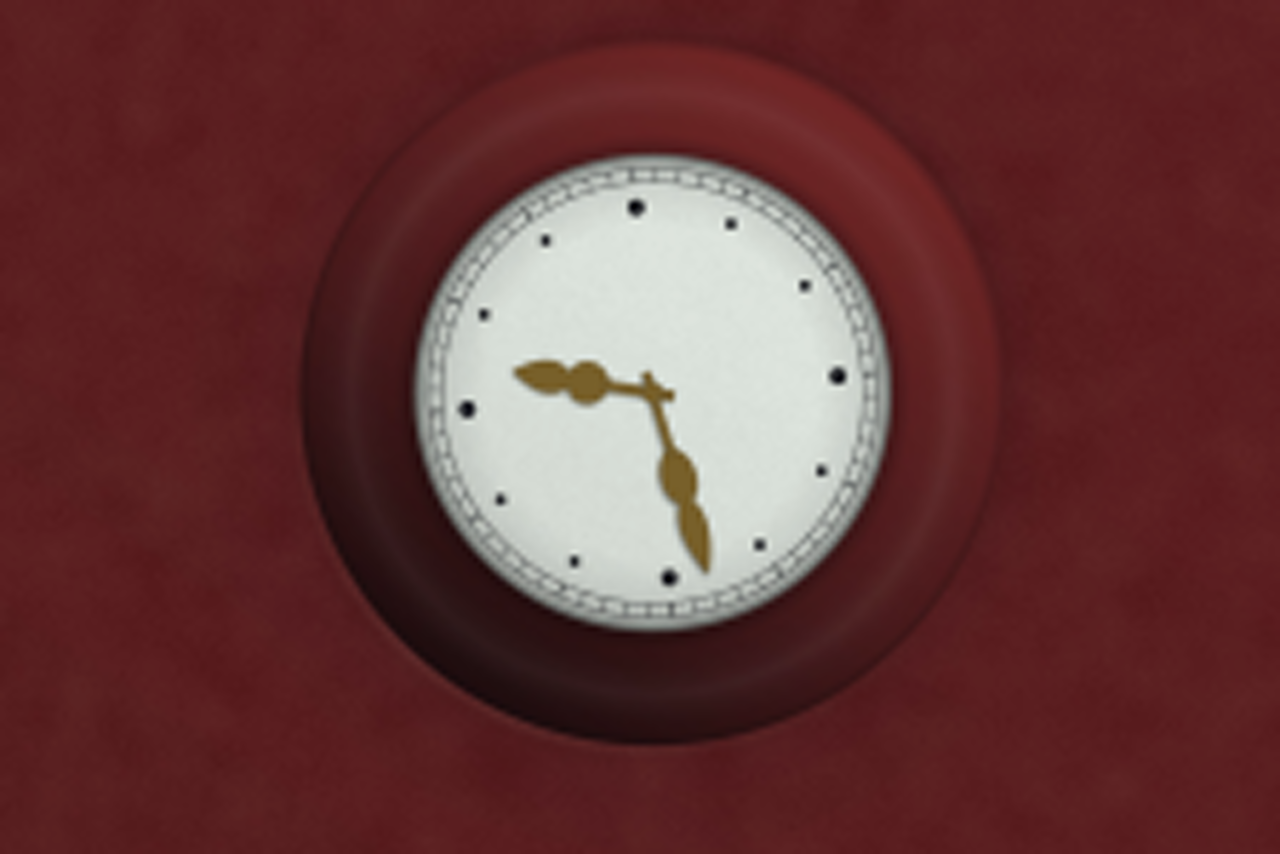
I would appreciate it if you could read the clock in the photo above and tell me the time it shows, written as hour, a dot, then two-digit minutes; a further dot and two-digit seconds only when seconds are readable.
9.28
